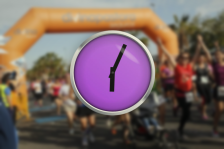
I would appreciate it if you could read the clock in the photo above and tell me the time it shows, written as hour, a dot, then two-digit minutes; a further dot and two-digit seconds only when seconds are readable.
6.04
